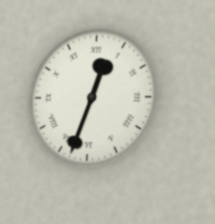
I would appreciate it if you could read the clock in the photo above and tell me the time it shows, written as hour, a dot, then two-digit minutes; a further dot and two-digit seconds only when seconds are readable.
12.33
